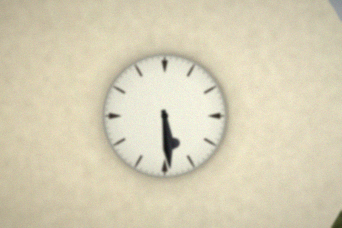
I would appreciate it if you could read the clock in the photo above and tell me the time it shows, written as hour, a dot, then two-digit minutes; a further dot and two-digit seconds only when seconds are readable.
5.29
